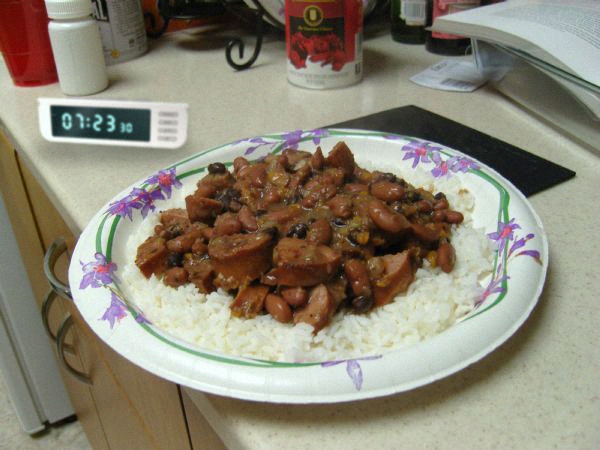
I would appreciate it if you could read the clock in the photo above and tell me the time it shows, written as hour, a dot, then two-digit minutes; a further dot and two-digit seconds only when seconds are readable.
7.23
